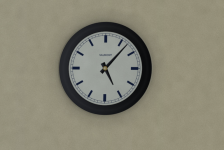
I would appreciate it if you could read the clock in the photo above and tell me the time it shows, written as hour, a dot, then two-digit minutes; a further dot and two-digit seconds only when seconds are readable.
5.07
